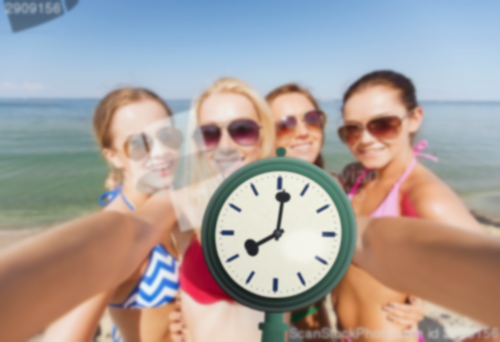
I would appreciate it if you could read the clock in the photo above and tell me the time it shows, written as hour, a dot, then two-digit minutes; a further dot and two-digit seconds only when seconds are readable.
8.01
